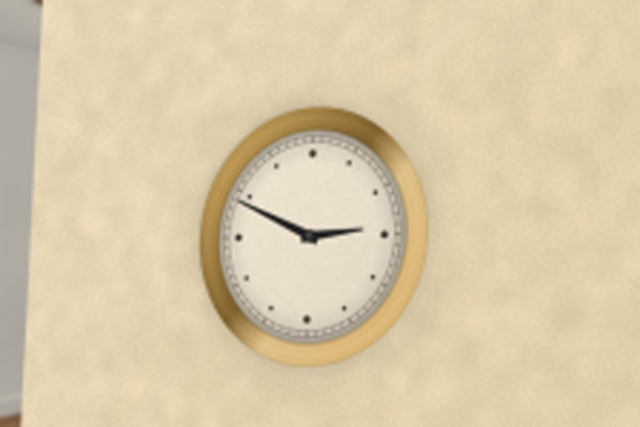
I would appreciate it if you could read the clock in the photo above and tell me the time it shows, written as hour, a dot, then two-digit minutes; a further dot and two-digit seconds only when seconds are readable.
2.49
